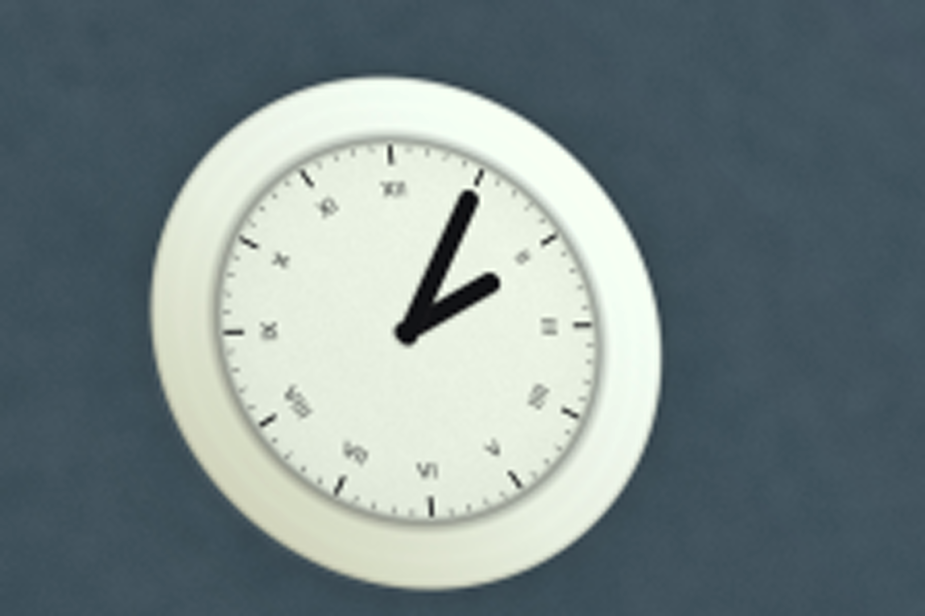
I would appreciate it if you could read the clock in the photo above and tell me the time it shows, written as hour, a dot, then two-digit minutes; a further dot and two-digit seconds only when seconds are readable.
2.05
